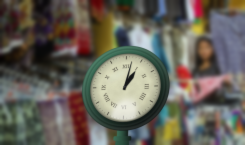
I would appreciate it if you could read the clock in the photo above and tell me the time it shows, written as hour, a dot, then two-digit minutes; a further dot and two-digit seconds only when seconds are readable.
1.02
